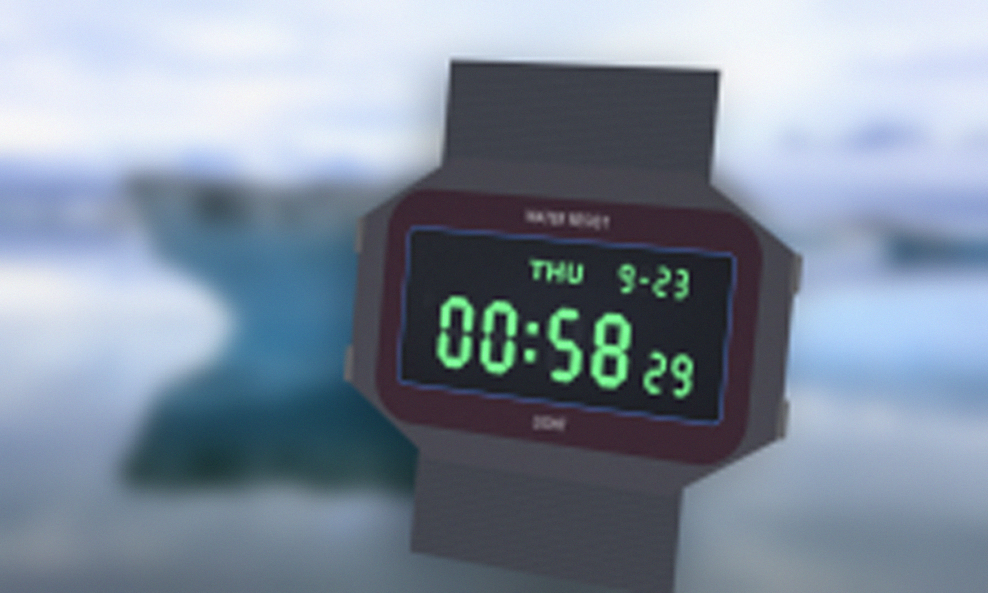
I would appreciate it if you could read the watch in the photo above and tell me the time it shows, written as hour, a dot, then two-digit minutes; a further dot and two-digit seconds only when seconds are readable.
0.58.29
